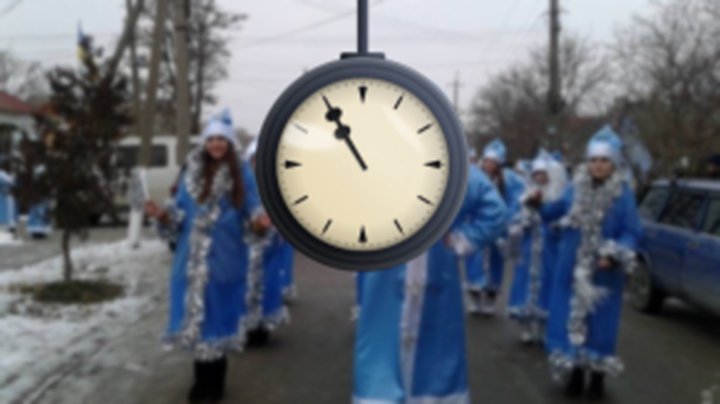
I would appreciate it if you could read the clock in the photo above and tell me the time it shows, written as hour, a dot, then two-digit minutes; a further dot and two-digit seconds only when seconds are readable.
10.55
